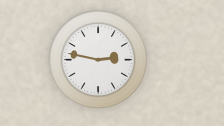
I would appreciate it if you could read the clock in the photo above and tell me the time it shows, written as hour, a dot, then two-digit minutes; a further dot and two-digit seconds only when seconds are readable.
2.47
